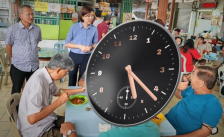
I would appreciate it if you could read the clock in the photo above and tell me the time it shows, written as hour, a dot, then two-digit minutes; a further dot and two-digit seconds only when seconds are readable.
5.22
